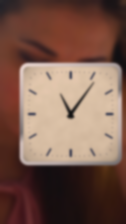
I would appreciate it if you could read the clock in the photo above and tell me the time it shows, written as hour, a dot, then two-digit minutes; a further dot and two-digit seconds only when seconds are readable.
11.06
